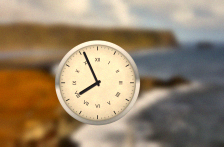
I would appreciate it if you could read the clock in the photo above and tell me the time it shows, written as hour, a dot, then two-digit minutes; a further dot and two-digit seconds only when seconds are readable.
7.56
